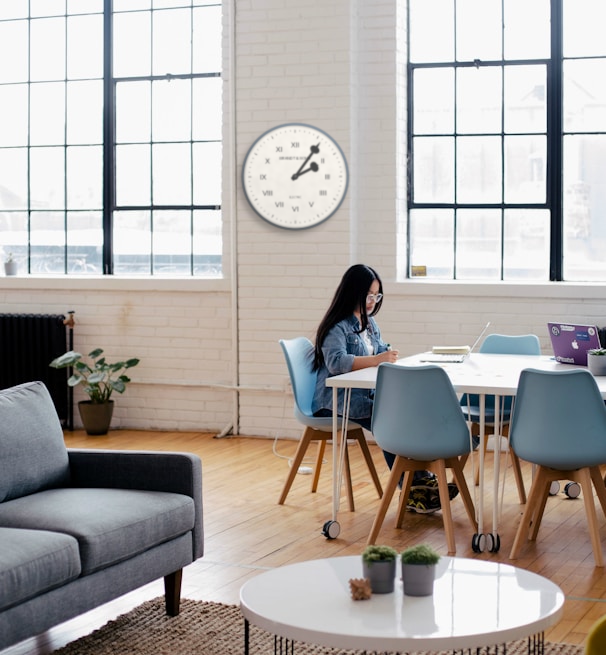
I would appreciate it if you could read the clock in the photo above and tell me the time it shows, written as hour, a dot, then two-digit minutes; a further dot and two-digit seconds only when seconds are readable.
2.06
